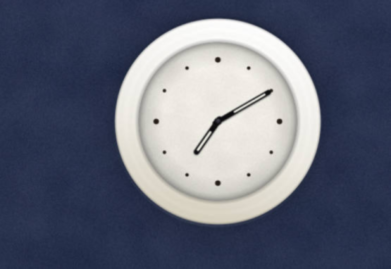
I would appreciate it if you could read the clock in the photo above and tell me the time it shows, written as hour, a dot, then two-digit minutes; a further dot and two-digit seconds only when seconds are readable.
7.10
